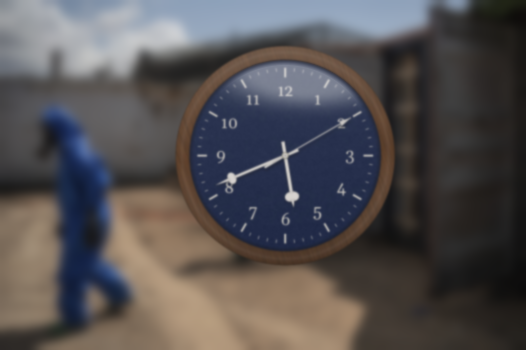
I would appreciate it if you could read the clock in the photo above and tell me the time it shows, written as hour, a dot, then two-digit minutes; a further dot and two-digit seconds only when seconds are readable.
5.41.10
